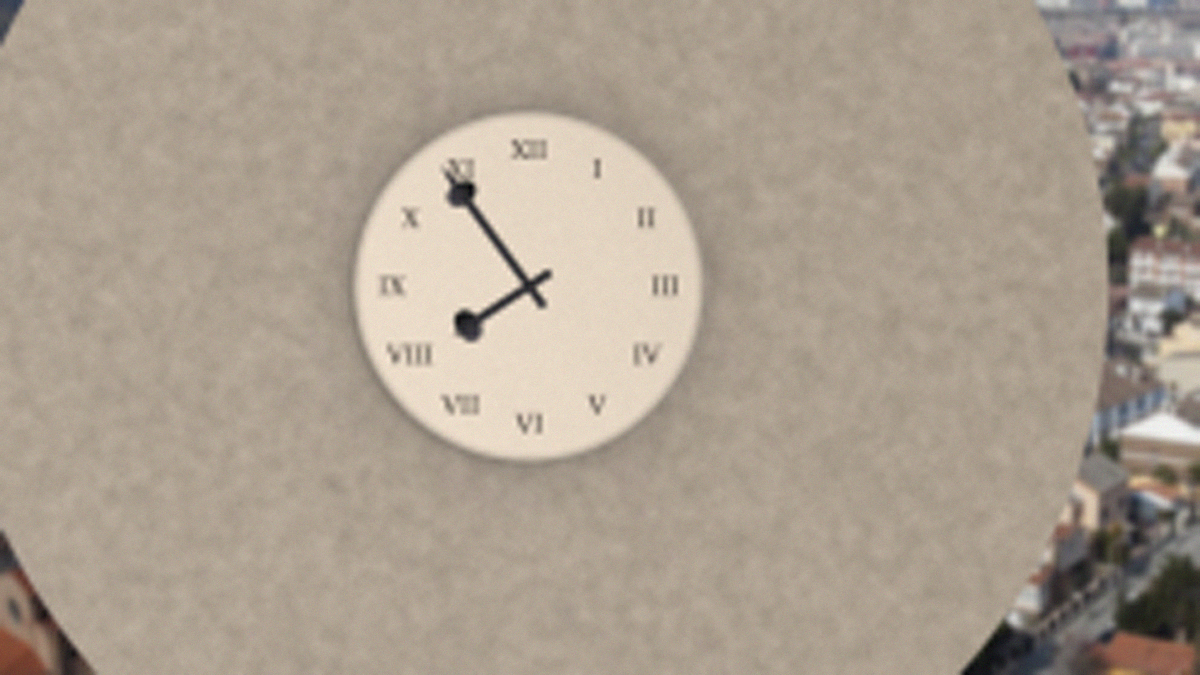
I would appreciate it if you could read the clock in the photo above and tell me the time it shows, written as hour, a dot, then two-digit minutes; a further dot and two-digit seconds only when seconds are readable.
7.54
